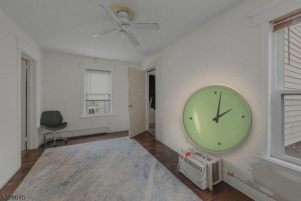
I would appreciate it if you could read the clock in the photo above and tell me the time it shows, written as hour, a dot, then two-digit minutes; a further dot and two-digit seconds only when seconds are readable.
2.02
